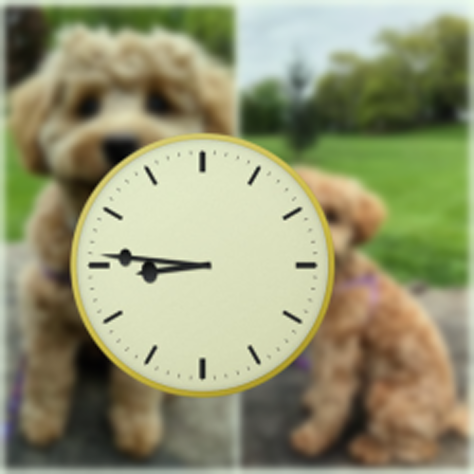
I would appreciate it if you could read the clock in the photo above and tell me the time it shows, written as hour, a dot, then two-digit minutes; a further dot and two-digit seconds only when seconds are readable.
8.46
